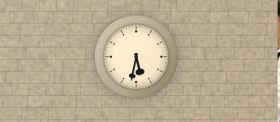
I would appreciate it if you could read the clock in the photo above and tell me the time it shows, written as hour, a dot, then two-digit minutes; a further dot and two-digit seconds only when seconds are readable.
5.32
